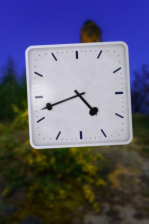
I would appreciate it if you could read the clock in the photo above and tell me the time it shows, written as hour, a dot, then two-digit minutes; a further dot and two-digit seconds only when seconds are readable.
4.42
